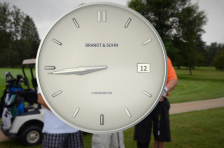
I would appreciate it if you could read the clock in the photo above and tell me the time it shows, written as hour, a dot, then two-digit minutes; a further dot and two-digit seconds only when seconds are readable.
8.44
